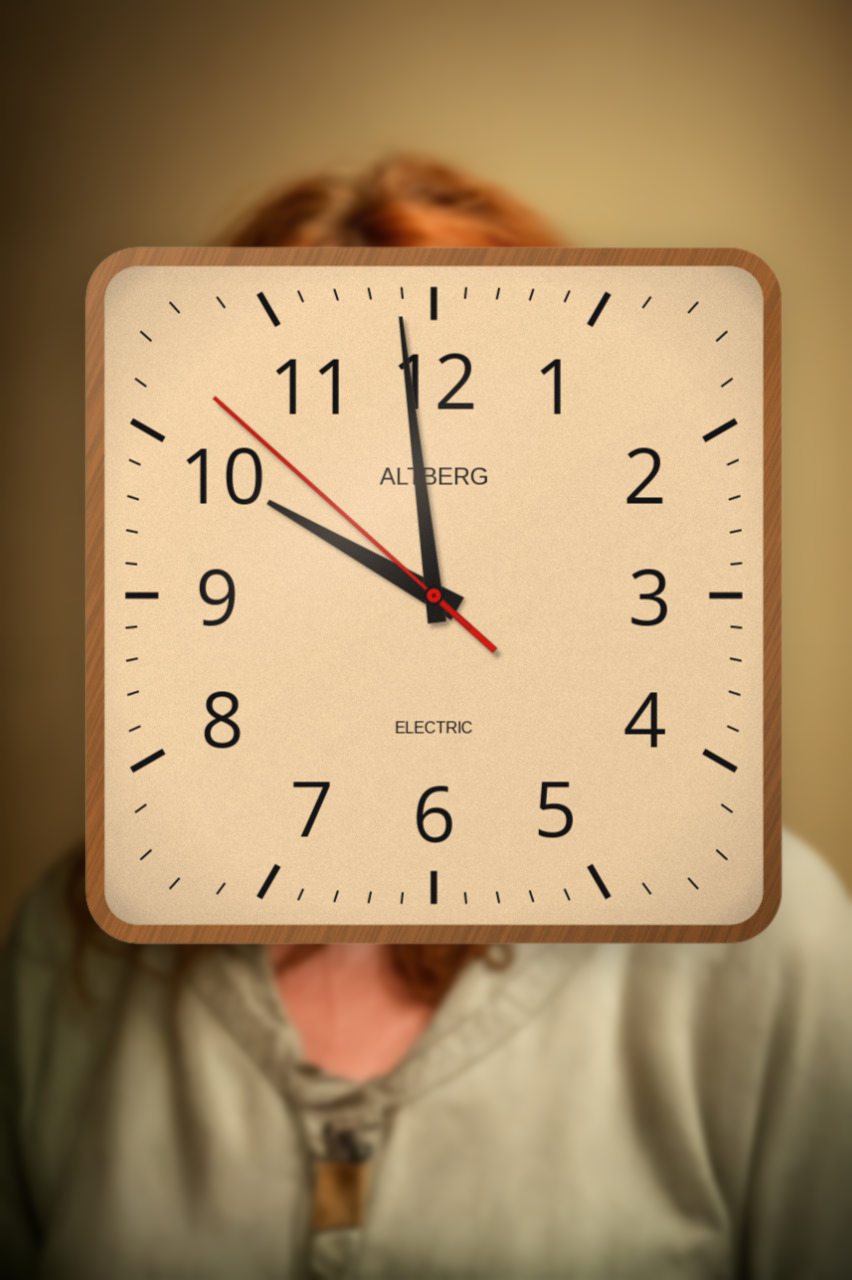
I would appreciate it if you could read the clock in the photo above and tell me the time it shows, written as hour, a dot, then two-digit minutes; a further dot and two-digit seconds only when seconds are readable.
9.58.52
